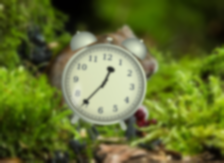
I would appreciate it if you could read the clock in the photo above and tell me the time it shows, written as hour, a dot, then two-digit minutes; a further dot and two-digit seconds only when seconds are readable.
12.36
